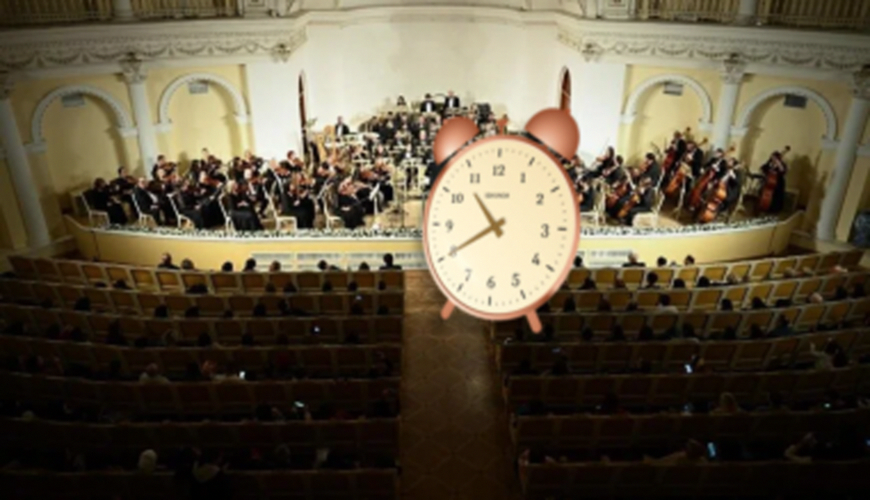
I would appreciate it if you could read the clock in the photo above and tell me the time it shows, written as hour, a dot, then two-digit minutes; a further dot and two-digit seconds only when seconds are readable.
10.40
